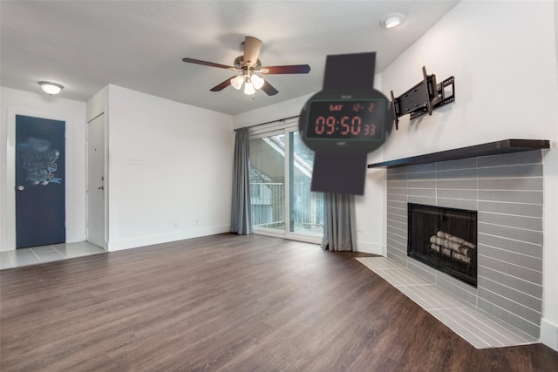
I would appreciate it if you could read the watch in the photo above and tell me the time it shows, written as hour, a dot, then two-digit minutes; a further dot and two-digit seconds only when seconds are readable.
9.50
